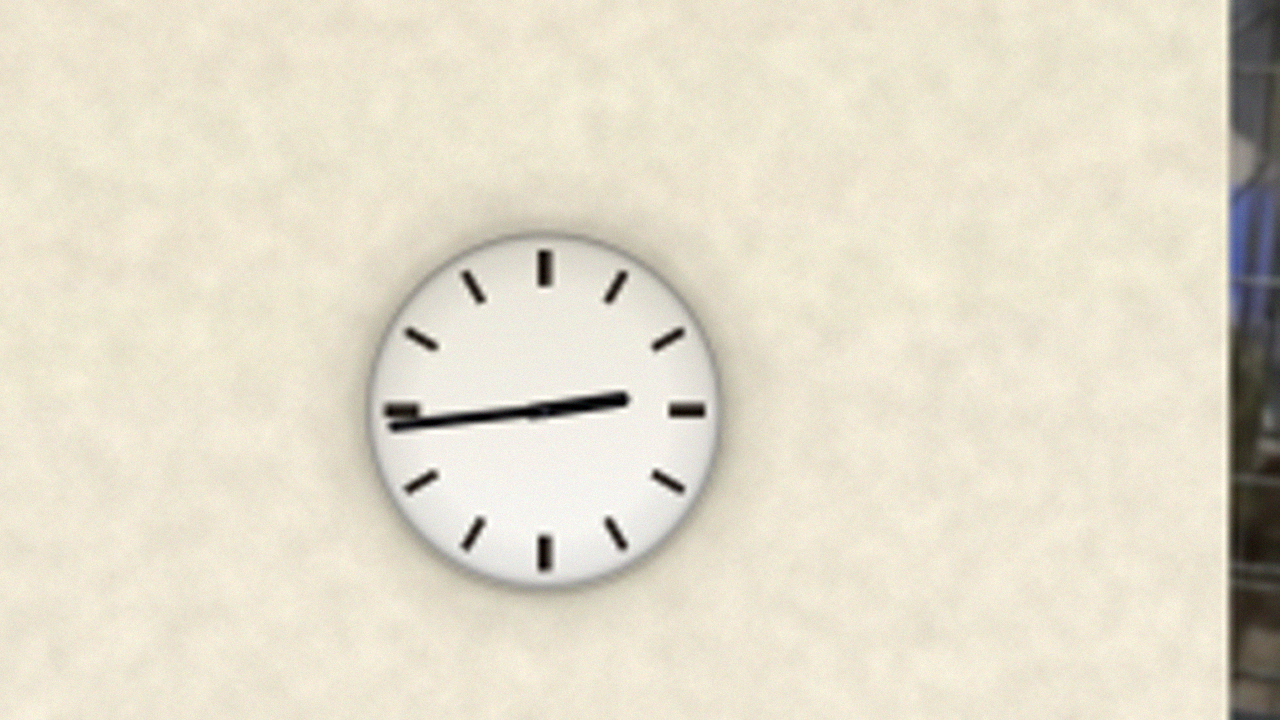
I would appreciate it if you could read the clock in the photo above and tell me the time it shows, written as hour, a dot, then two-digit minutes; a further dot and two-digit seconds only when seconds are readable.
2.44
